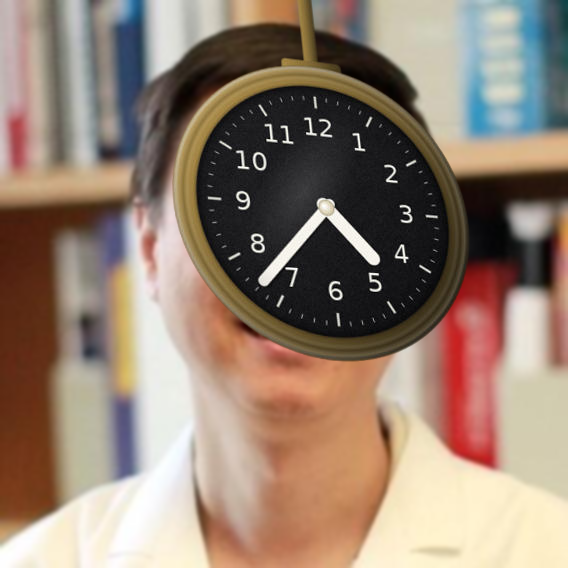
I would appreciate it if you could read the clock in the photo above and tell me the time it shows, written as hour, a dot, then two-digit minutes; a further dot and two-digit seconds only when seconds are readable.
4.37
